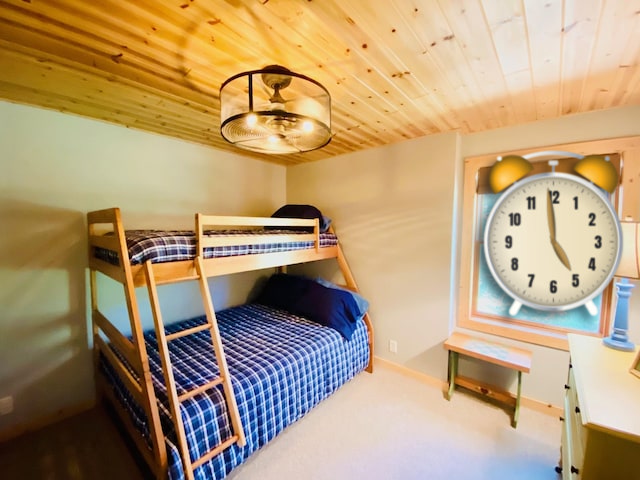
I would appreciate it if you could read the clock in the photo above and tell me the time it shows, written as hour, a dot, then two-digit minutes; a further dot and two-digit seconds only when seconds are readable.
4.59
